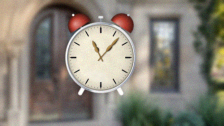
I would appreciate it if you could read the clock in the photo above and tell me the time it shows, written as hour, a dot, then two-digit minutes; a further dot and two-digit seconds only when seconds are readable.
11.07
